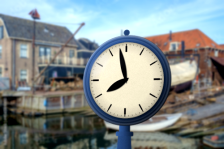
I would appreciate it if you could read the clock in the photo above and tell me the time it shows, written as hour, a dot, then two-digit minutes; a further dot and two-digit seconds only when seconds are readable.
7.58
